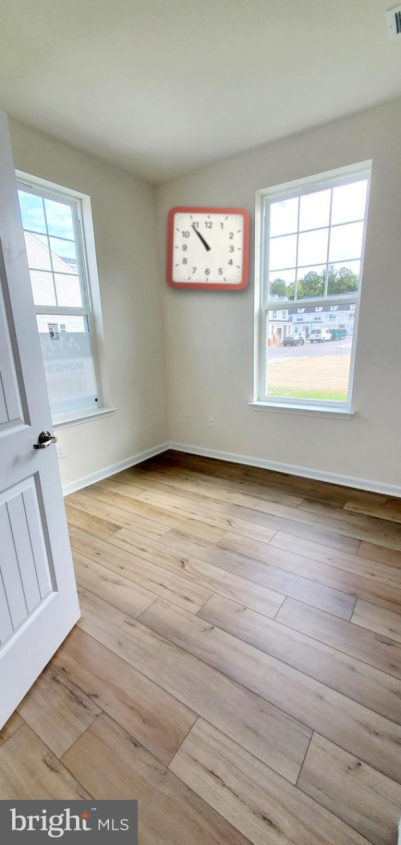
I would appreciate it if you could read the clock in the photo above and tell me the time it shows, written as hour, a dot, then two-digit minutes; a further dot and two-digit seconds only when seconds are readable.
10.54
